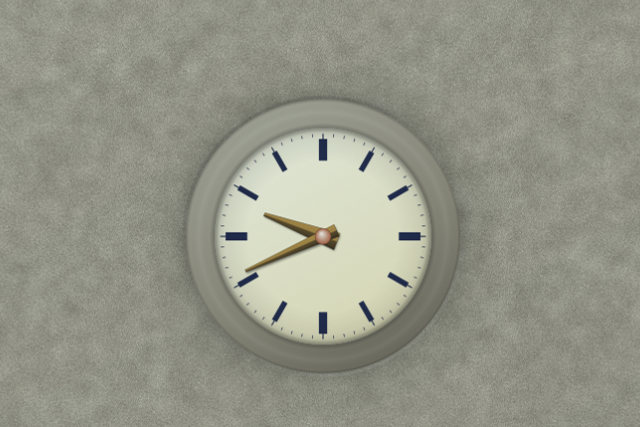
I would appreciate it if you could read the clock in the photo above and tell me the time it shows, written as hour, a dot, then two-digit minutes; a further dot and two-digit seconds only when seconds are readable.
9.41
